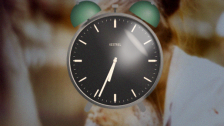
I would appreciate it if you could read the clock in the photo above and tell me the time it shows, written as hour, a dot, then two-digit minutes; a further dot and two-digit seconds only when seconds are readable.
6.34
